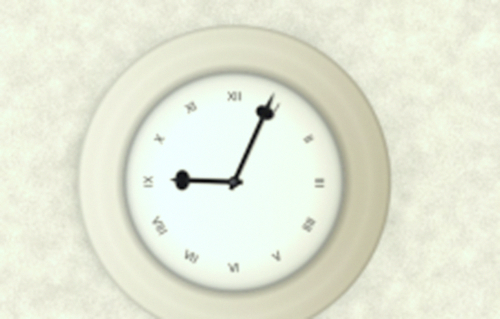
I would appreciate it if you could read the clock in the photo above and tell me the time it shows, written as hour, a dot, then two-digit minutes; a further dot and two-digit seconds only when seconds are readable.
9.04
